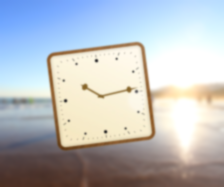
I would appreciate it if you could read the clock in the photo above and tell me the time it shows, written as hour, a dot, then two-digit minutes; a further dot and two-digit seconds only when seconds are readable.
10.14
